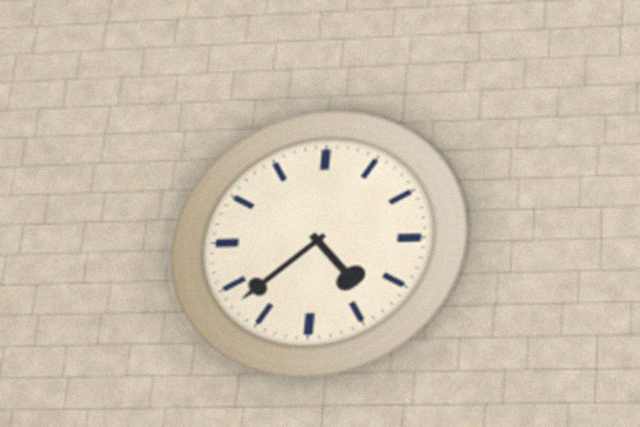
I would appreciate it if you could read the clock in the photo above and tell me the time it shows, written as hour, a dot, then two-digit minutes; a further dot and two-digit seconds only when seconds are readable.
4.38
